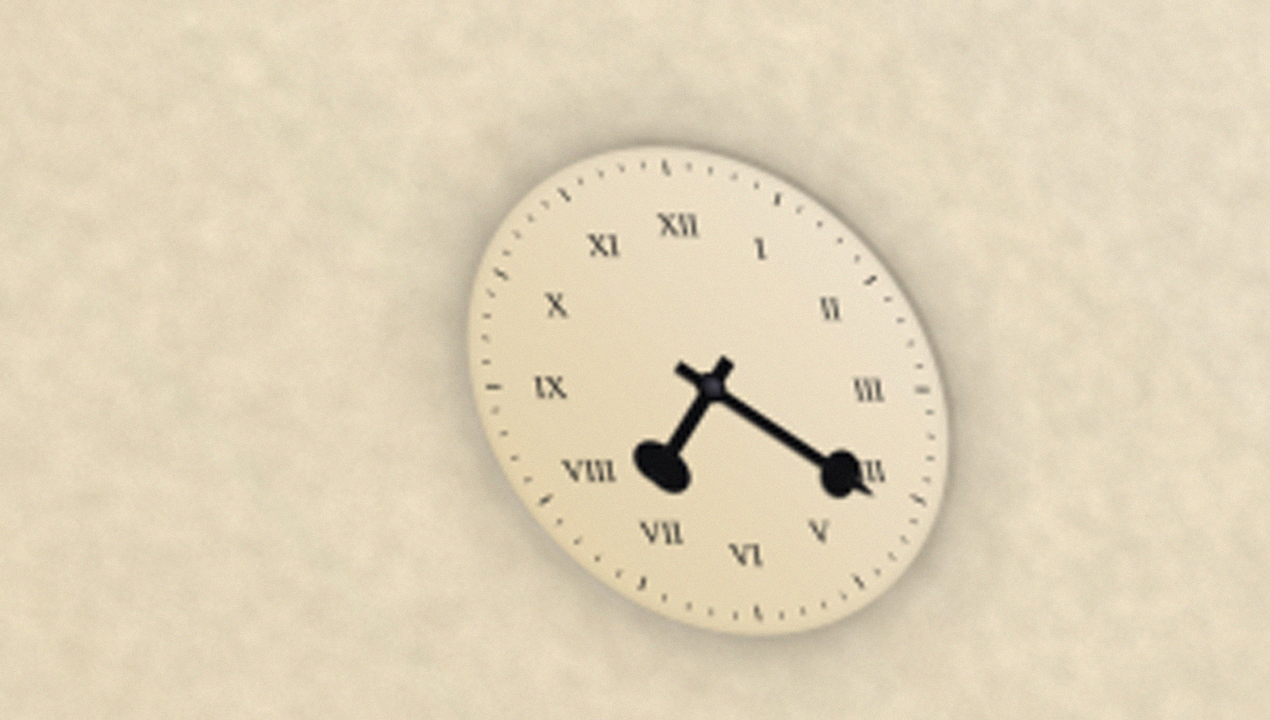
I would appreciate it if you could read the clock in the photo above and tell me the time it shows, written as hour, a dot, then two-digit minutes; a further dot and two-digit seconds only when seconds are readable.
7.21
